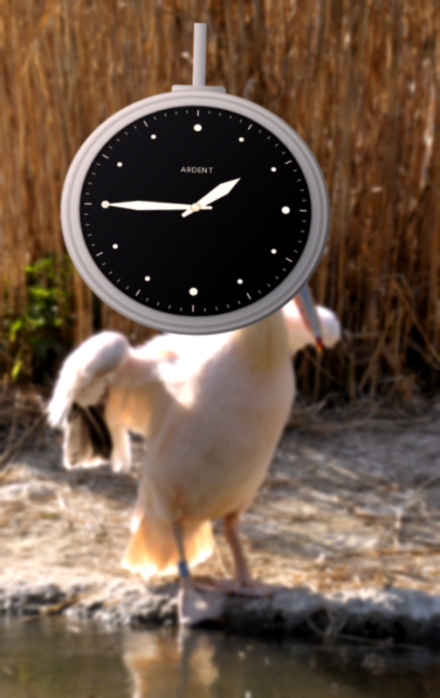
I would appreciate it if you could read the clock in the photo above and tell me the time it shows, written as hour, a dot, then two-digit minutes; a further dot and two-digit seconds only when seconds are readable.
1.45
